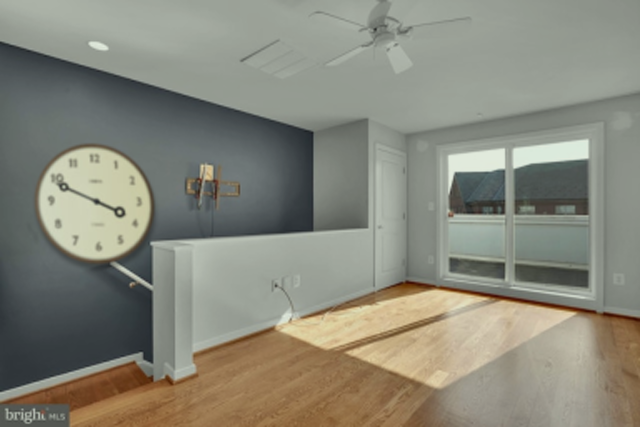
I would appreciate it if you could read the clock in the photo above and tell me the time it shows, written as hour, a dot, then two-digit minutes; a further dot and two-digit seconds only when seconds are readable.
3.49
